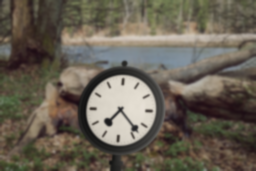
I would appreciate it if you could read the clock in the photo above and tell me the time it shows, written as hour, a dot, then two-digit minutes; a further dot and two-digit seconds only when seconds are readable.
7.23
